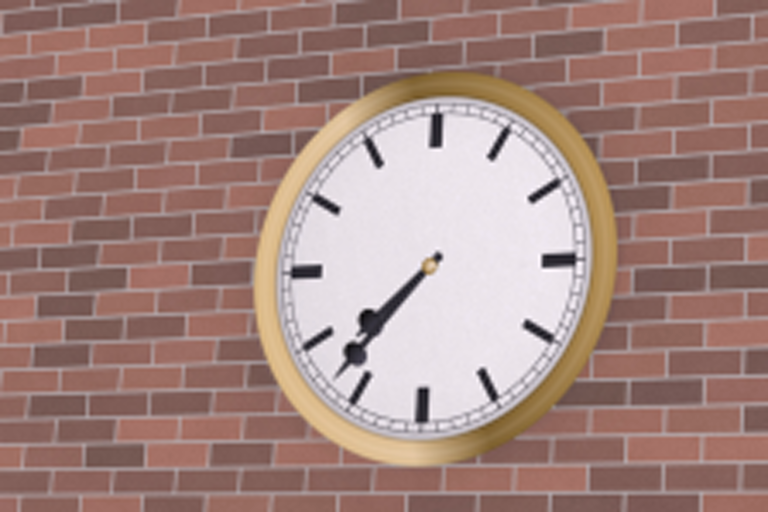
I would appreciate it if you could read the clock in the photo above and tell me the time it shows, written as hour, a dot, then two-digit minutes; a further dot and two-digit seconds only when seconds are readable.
7.37
